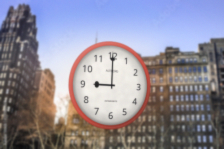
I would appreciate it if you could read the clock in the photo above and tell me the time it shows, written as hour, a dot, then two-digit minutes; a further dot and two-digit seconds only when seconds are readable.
9.00
